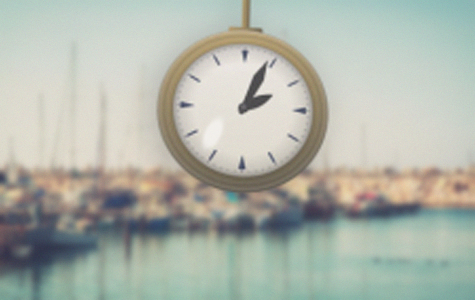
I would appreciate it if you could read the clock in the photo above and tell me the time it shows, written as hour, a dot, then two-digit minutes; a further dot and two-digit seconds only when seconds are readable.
2.04
